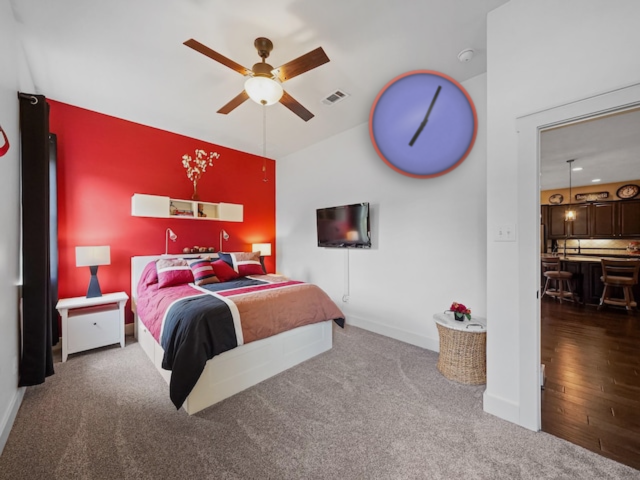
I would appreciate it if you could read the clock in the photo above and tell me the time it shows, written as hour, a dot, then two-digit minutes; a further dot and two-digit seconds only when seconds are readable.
7.04
